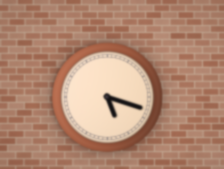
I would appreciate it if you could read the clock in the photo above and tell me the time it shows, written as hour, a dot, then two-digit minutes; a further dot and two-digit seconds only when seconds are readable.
5.18
